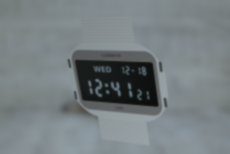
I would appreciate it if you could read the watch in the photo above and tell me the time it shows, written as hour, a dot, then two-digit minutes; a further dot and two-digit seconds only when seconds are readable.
12.41
